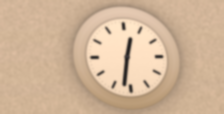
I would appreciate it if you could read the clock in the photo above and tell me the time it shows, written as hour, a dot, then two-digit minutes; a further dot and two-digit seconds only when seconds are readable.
12.32
